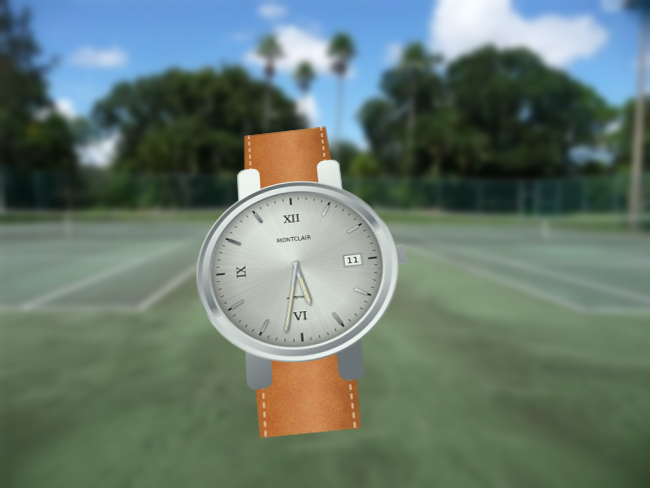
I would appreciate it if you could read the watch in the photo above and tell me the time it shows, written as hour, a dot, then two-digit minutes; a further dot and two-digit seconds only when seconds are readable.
5.32
